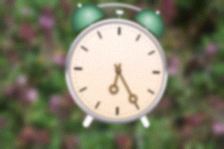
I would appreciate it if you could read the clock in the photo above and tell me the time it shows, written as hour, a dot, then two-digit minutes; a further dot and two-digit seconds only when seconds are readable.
6.25
